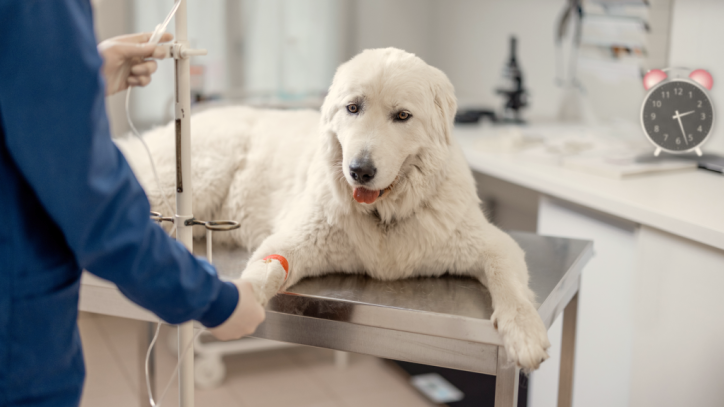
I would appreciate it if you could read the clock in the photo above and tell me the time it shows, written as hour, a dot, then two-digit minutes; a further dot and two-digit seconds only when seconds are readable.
2.27
